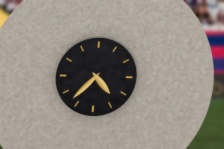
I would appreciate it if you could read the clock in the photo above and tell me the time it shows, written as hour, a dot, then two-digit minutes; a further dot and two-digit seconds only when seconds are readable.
4.37
